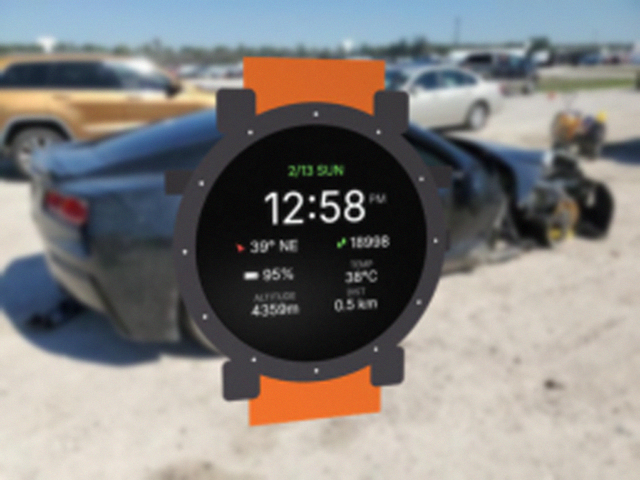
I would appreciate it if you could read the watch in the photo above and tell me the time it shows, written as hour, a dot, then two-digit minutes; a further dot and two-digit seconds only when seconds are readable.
12.58
